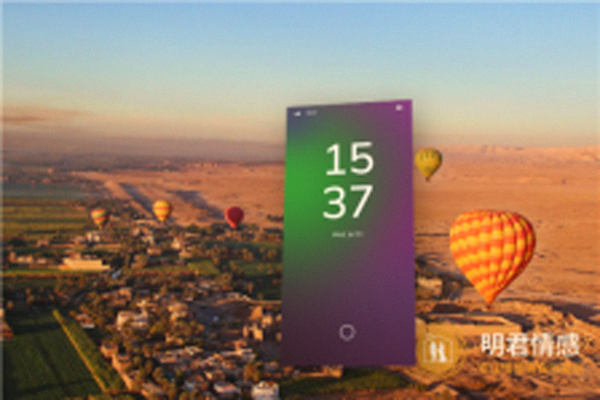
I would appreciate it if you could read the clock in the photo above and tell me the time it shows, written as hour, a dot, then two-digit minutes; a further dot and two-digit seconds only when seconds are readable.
15.37
